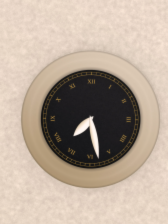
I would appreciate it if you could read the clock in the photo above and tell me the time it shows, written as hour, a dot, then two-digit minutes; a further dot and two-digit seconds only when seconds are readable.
7.28
